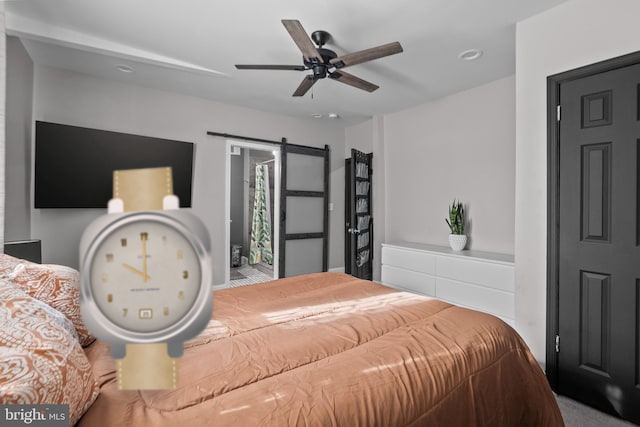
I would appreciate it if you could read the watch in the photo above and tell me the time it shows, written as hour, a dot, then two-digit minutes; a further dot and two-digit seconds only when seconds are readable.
10.00
